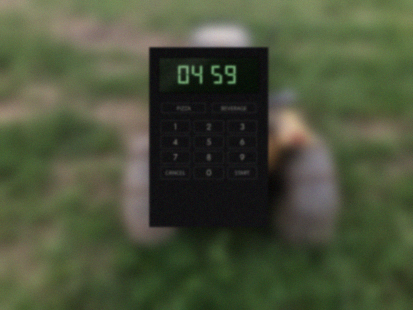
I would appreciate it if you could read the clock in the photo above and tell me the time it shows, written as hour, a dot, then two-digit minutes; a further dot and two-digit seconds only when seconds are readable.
4.59
